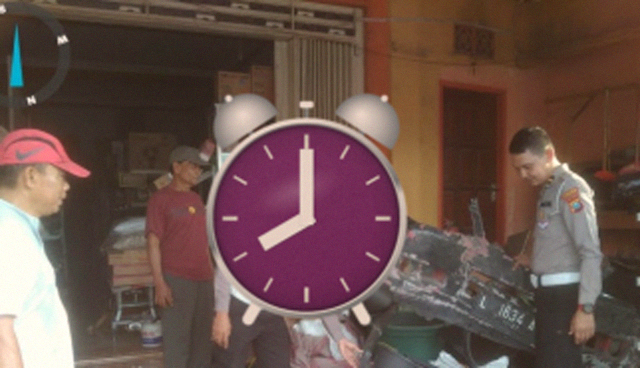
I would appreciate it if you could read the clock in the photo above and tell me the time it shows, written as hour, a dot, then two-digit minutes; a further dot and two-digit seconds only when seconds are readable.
8.00
